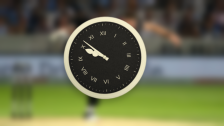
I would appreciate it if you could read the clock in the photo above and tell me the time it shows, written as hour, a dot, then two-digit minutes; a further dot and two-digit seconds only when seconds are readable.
9.52
